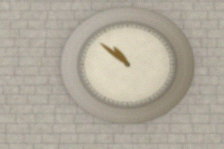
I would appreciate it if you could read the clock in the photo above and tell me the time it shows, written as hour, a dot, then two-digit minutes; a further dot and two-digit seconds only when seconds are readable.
10.52
